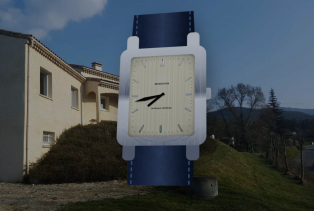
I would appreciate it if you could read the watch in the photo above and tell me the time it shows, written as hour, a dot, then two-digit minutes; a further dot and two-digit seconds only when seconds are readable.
7.43
